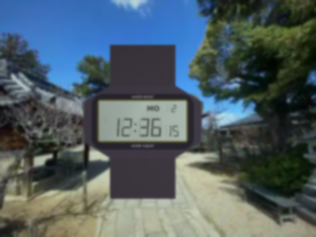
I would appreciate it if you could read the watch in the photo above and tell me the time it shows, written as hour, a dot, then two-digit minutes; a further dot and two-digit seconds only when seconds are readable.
12.36.15
